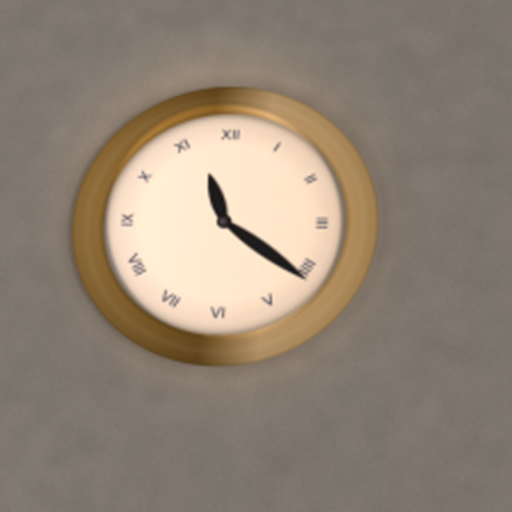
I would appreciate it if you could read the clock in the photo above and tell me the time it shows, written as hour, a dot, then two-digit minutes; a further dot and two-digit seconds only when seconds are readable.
11.21
